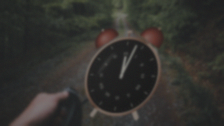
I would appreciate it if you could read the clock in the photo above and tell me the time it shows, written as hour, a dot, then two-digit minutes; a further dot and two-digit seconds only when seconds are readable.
12.03
